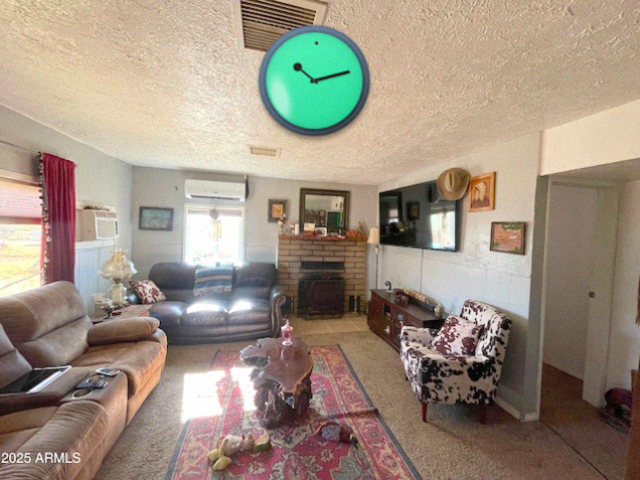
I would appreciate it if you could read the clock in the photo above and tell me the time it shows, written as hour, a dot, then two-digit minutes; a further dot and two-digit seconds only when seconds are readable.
10.12
